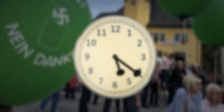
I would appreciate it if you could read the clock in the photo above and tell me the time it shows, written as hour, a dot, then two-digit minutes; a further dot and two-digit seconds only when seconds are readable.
5.21
